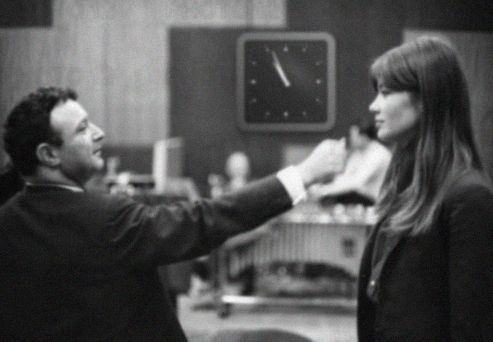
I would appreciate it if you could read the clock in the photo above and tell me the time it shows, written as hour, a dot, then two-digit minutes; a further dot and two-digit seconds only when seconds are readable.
10.56
